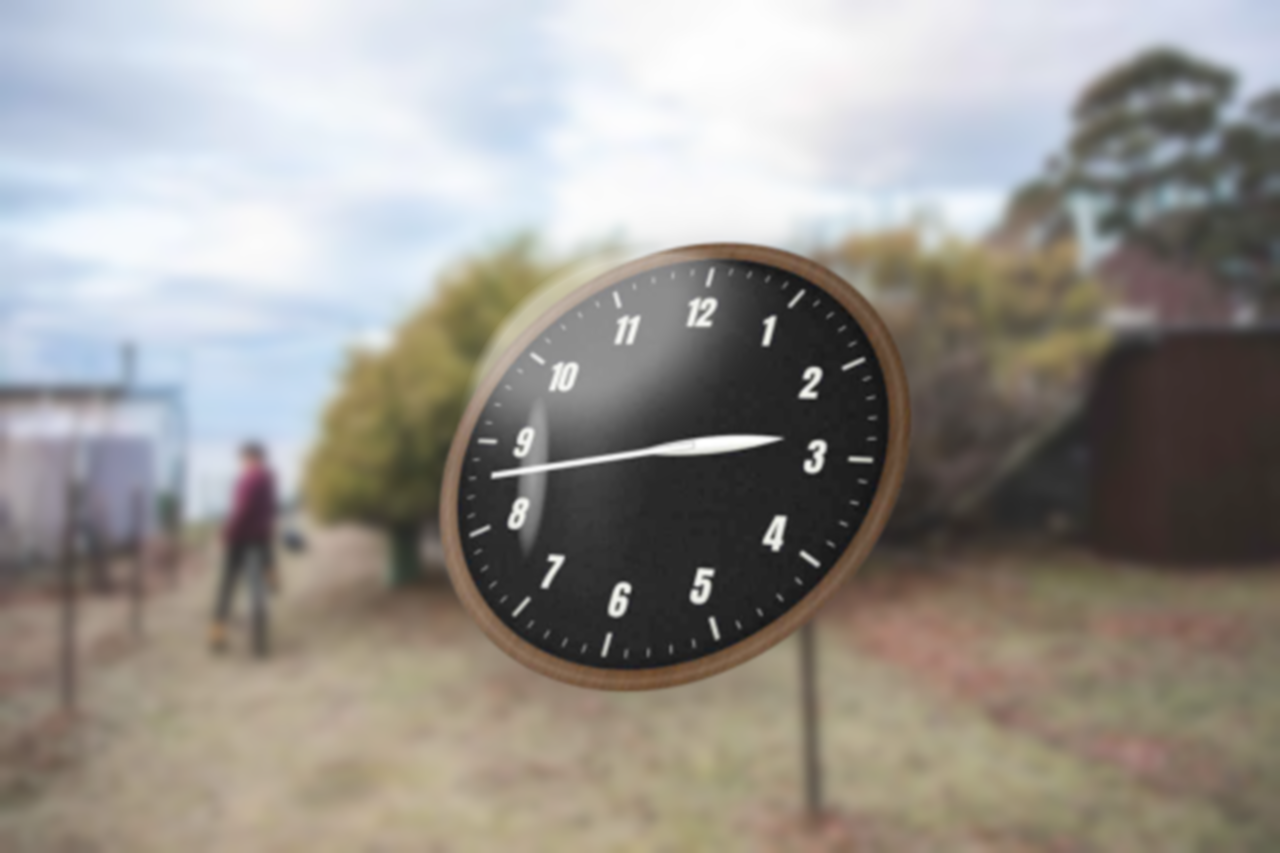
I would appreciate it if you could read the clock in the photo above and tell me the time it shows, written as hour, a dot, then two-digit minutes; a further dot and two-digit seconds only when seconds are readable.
2.43
